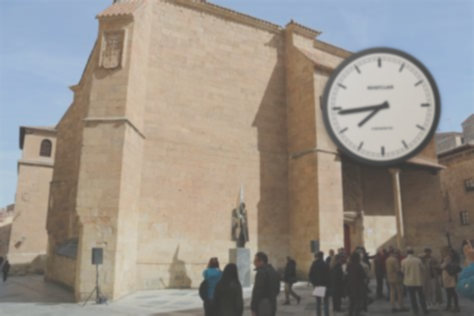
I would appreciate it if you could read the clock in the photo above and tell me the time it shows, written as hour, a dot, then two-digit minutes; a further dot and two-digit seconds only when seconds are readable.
7.44
